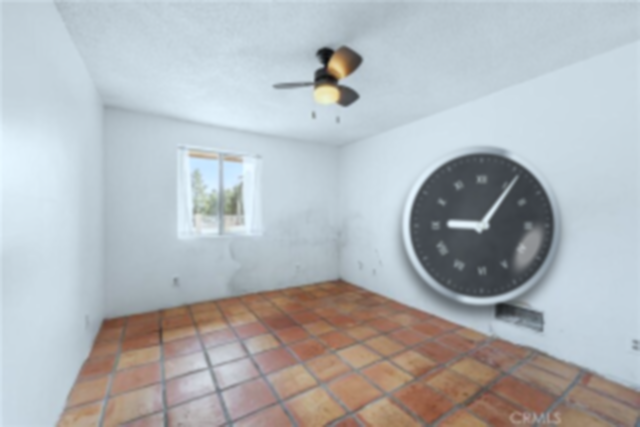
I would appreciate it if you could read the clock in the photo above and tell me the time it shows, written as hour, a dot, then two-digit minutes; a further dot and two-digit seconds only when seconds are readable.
9.06
